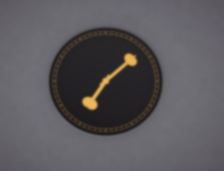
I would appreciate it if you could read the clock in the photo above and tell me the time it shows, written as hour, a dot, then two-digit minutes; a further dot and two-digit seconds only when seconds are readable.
7.08
